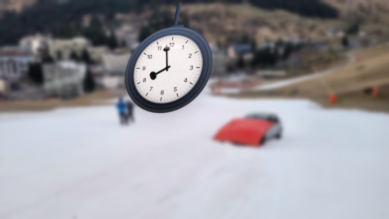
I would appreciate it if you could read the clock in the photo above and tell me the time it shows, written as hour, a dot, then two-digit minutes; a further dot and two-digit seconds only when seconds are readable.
7.58
